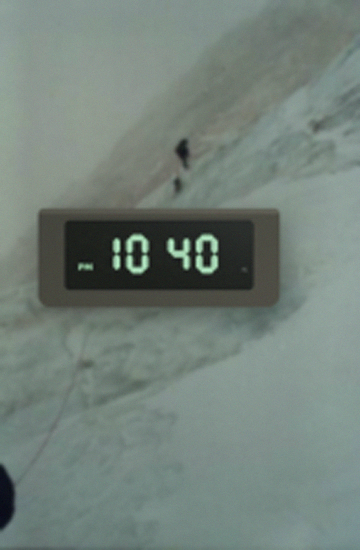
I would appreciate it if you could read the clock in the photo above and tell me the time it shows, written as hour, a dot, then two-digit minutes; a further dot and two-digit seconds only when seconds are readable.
10.40
